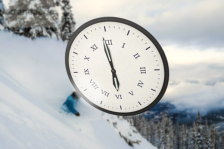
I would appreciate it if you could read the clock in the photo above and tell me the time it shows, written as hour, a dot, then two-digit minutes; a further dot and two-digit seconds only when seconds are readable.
5.59
